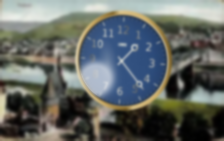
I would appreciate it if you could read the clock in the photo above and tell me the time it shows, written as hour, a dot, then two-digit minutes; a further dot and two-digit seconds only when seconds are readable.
1.23
